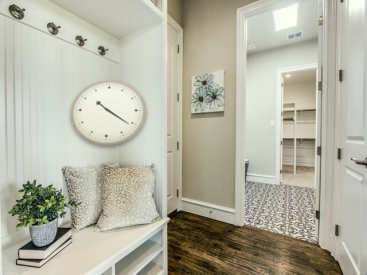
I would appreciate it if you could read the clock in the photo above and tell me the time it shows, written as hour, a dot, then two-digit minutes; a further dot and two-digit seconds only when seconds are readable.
10.21
